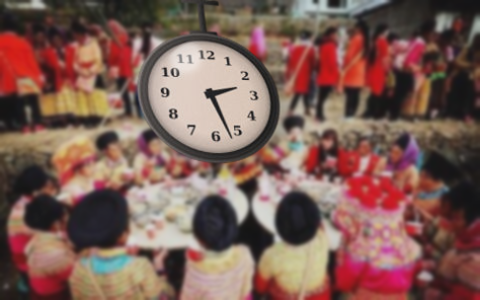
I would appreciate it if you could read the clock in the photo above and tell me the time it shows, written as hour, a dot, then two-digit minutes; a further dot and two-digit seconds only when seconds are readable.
2.27
